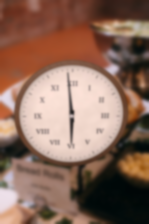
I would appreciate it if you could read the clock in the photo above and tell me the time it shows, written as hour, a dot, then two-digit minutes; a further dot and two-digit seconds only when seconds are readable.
5.59
